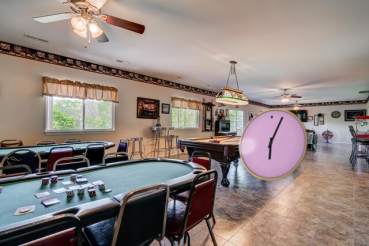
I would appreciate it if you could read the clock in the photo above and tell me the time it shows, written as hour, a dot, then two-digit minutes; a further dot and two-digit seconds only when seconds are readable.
6.04
